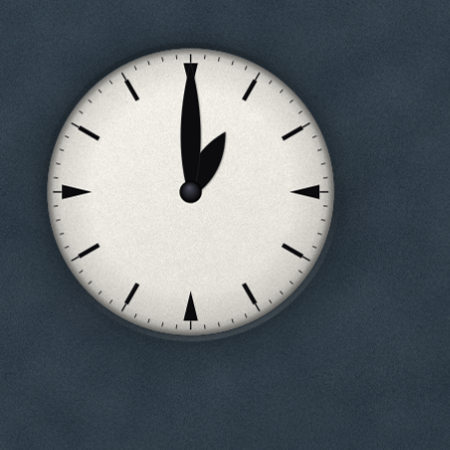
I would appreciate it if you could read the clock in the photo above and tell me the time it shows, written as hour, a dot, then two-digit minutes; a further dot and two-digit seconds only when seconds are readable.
1.00
